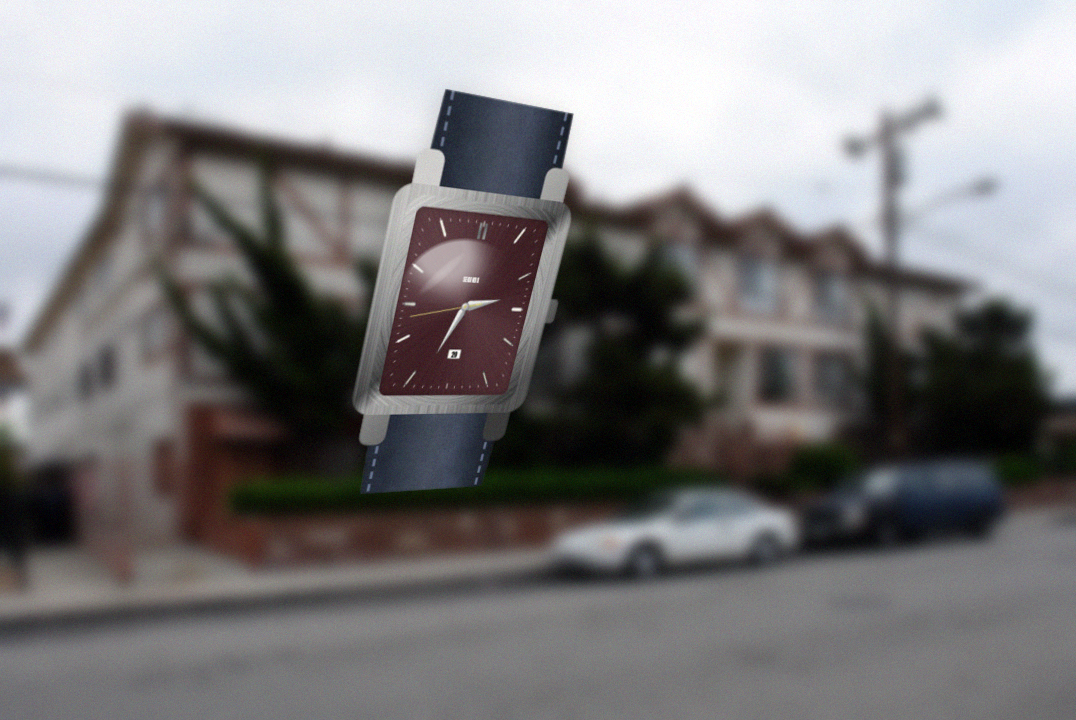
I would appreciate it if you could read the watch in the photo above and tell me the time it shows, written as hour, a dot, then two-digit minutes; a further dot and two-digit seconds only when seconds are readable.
2.33.43
